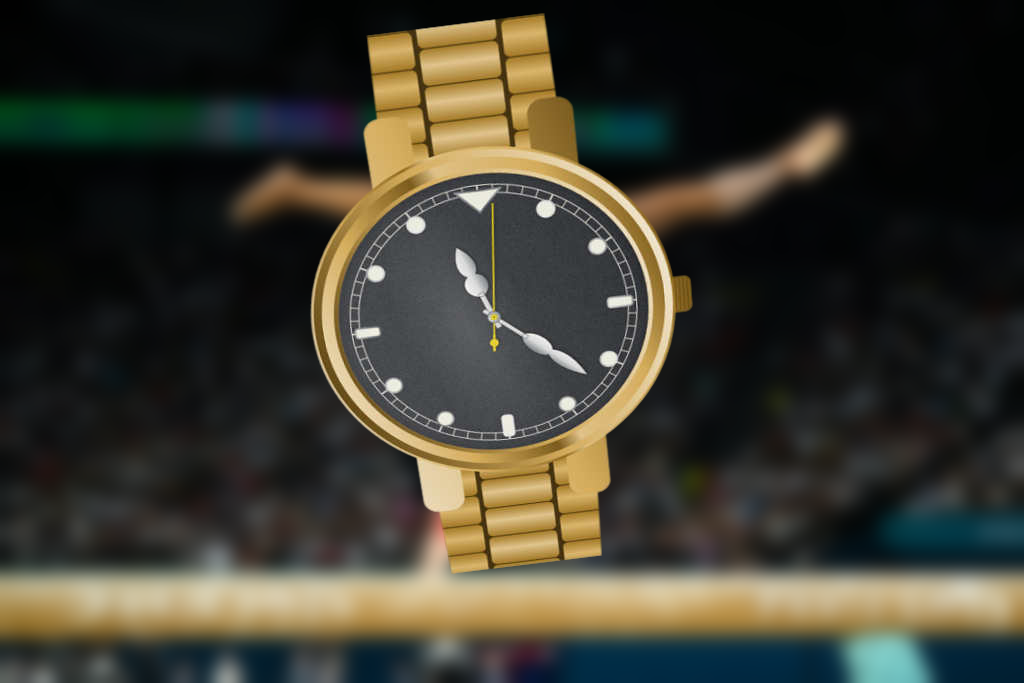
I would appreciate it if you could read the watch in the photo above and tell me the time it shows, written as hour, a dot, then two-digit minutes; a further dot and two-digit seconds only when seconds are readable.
11.22.01
